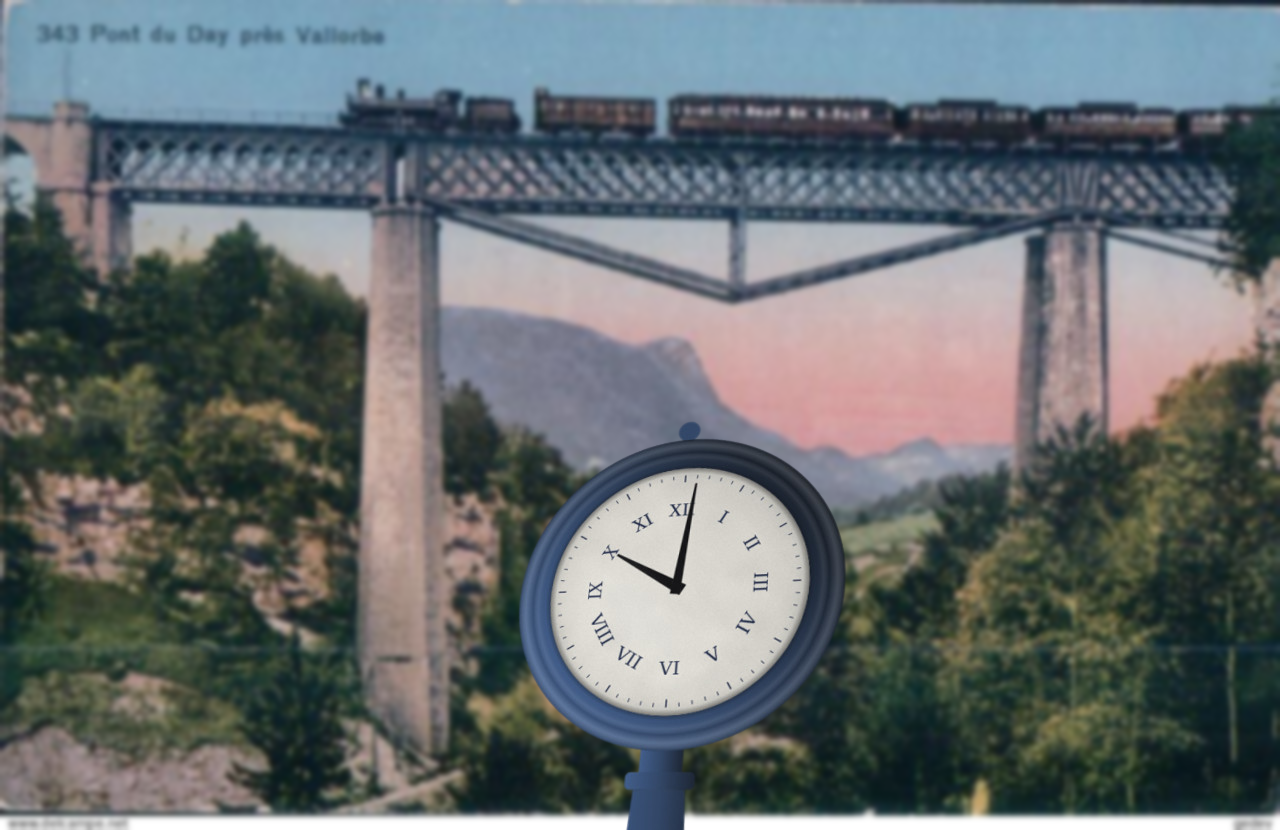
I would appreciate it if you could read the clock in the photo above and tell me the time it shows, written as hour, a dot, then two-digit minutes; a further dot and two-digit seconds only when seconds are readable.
10.01
